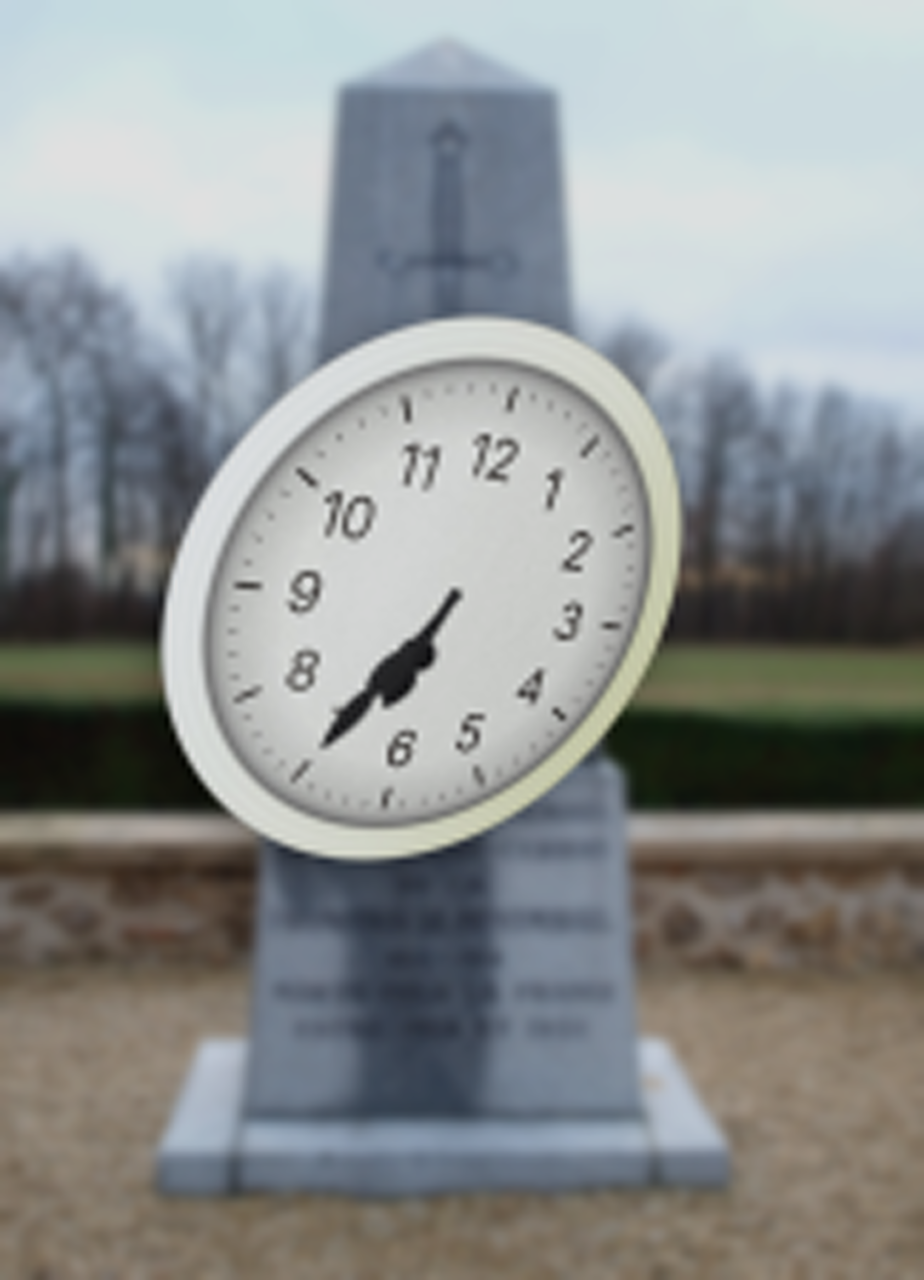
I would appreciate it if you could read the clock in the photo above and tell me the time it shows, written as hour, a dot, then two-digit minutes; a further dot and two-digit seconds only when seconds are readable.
6.35
